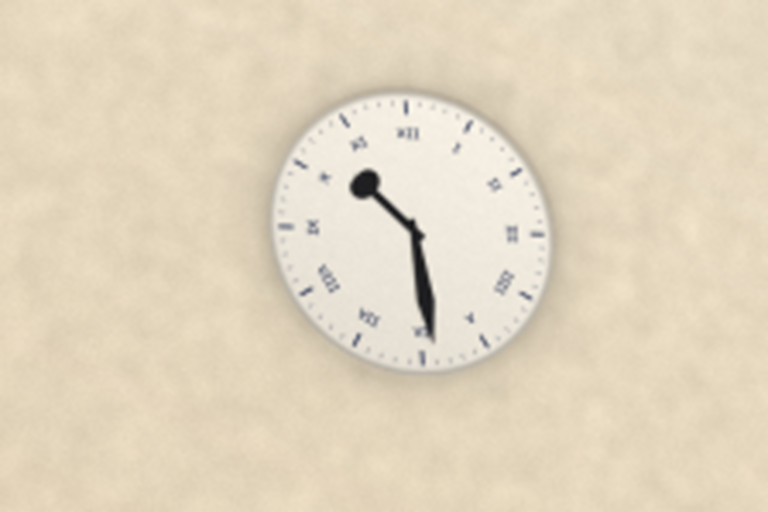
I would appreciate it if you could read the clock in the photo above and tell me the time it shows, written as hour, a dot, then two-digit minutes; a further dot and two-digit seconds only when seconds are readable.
10.29
